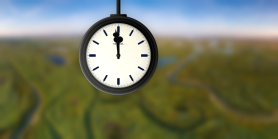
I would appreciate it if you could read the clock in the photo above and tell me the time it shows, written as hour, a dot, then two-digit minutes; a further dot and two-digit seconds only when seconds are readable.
11.59
